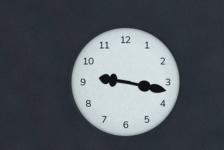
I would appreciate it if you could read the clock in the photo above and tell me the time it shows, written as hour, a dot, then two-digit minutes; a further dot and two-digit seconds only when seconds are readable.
9.17
